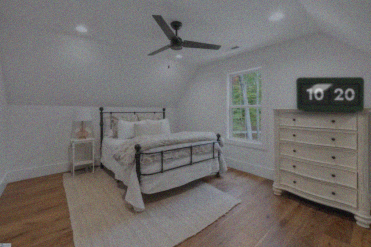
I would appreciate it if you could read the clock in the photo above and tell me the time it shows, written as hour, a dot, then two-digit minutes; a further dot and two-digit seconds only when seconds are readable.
10.20
